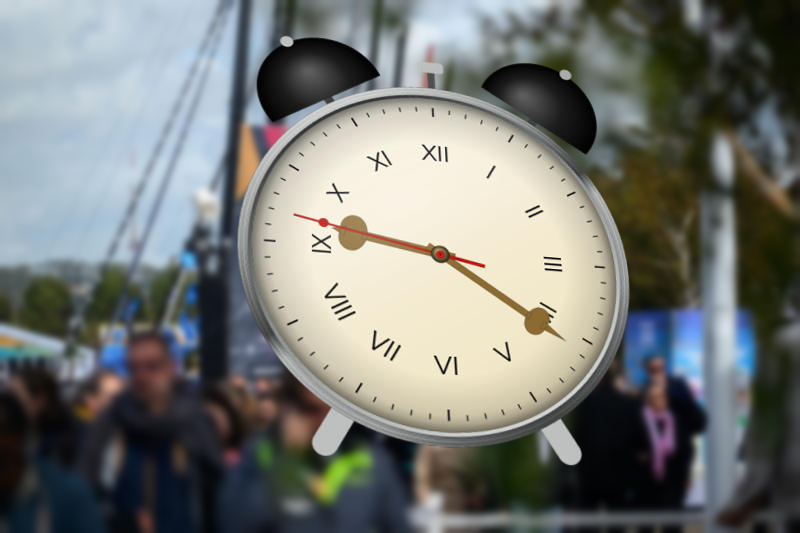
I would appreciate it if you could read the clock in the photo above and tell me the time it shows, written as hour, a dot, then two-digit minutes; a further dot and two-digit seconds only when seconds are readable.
9.20.47
